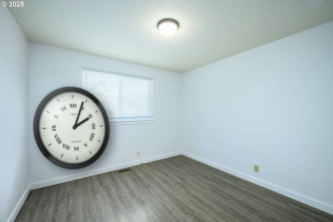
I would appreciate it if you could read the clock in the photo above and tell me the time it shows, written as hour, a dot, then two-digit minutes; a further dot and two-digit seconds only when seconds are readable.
2.04
